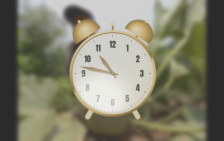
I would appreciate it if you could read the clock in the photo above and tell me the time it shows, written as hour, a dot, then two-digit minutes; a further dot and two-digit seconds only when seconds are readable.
10.47
